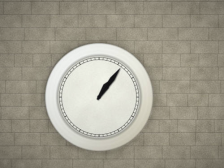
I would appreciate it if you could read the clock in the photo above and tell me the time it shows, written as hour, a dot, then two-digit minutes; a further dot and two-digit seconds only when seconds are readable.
1.06
